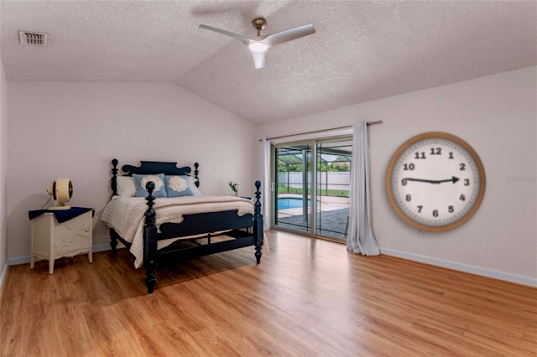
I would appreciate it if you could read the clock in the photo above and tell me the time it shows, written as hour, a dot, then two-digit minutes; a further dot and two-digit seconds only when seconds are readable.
2.46
